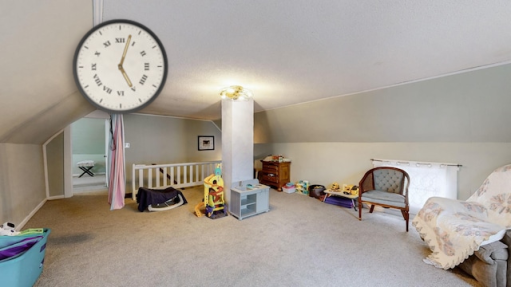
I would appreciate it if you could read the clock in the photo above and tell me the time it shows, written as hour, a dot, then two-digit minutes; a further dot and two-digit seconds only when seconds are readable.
5.03
